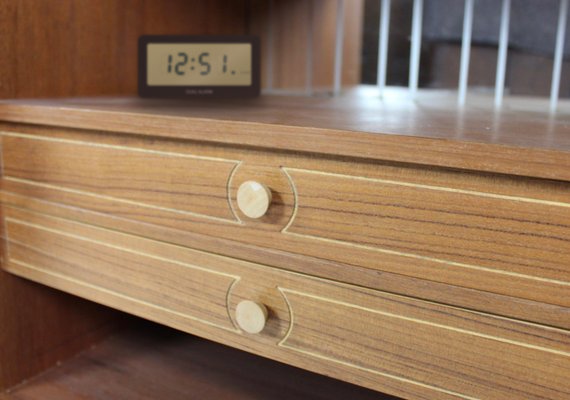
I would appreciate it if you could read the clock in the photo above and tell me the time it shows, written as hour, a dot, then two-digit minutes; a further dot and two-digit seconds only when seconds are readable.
12.51
